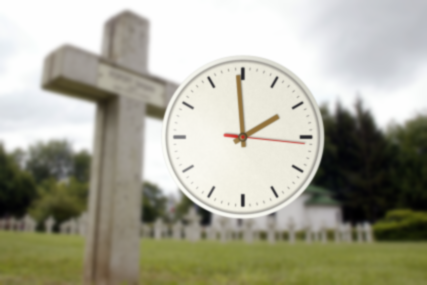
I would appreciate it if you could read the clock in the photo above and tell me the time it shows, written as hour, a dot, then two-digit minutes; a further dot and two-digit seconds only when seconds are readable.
1.59.16
